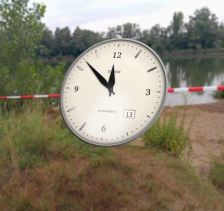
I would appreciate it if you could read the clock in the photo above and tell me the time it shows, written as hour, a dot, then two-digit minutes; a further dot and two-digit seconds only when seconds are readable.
11.52
